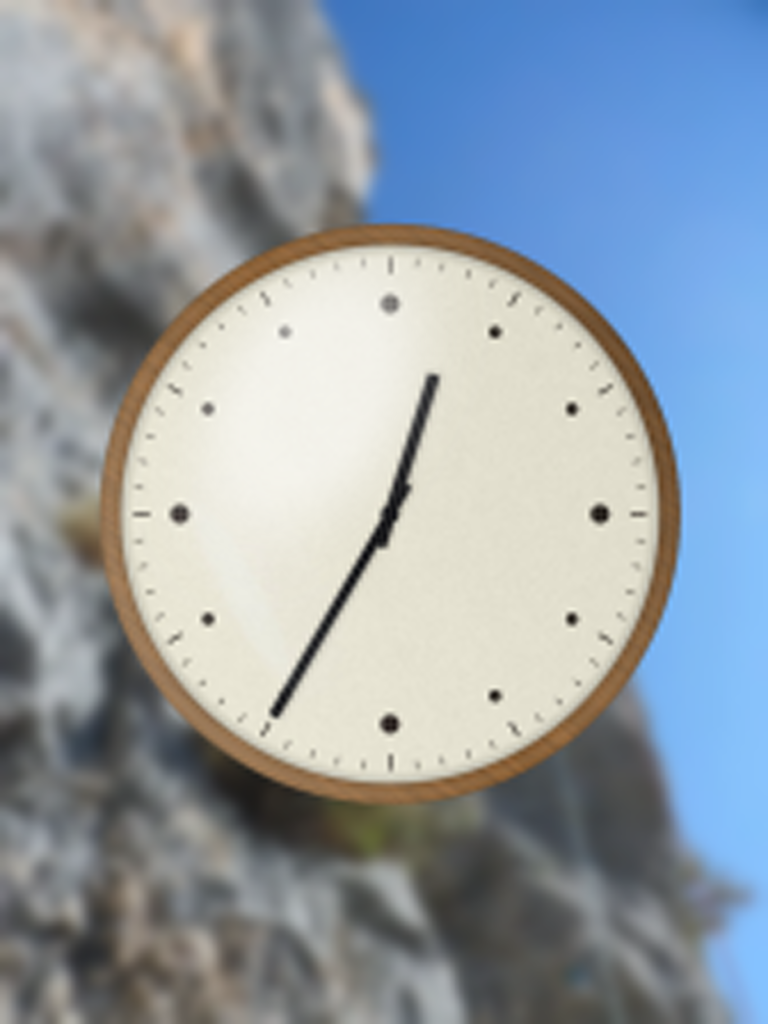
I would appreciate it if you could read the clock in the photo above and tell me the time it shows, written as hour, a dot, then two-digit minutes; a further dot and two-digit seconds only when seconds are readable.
12.35
